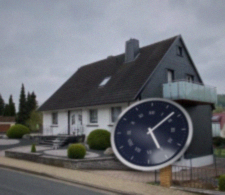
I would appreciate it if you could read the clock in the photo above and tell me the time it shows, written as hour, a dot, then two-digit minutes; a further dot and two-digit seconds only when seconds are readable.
5.08
